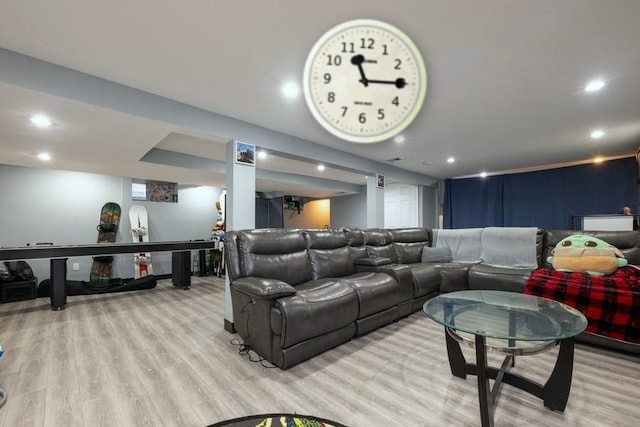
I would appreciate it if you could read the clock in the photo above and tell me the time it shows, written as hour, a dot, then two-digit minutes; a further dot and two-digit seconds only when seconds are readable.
11.15
